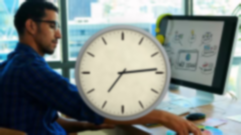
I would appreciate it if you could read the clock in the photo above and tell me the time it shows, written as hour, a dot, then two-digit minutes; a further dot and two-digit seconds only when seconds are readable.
7.14
